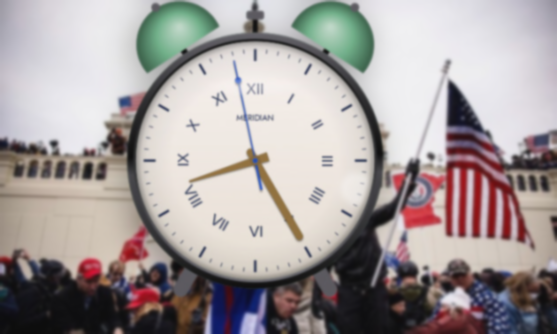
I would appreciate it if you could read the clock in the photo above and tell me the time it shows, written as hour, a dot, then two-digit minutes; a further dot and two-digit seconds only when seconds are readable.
8.24.58
